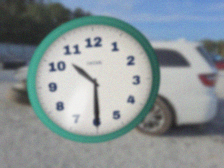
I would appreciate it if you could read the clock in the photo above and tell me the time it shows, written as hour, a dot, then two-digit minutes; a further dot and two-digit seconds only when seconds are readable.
10.30
